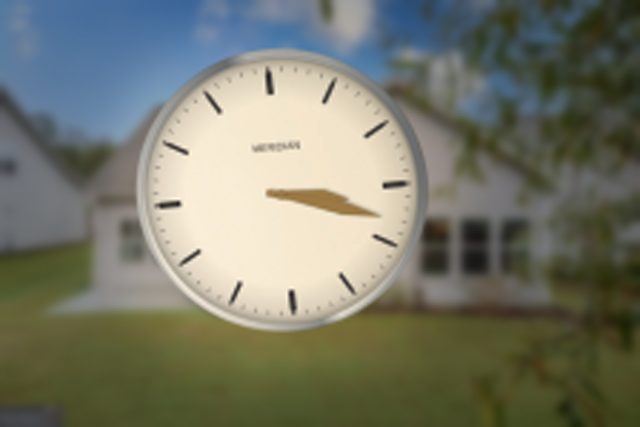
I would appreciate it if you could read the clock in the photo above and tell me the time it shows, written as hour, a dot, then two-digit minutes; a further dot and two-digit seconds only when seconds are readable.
3.18
